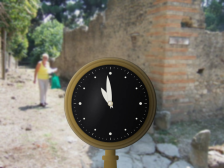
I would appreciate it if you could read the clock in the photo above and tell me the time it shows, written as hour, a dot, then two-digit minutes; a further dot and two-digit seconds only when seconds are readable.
10.59
